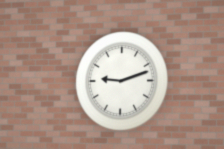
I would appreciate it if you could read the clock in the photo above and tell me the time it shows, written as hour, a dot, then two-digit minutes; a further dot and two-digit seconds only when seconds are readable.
9.12
